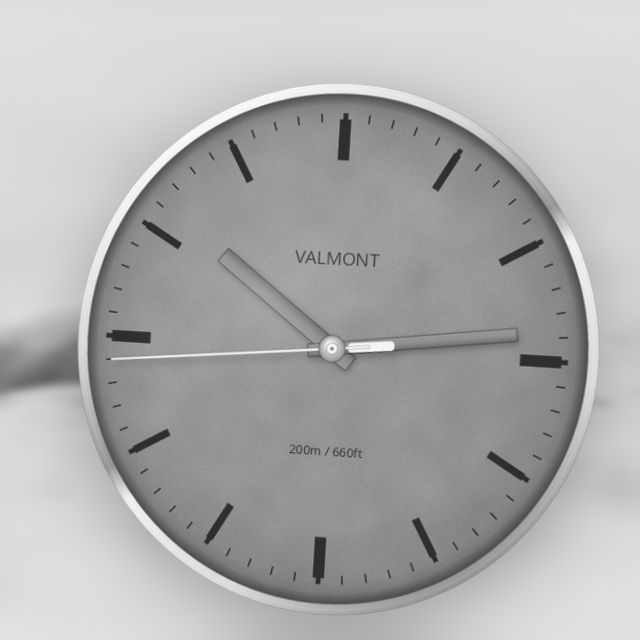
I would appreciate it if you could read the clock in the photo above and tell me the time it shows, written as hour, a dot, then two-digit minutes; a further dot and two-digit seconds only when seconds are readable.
10.13.44
